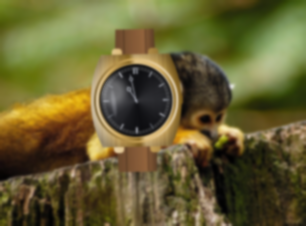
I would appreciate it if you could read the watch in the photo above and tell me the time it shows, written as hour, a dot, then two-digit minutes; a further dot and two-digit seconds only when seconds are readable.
10.58
